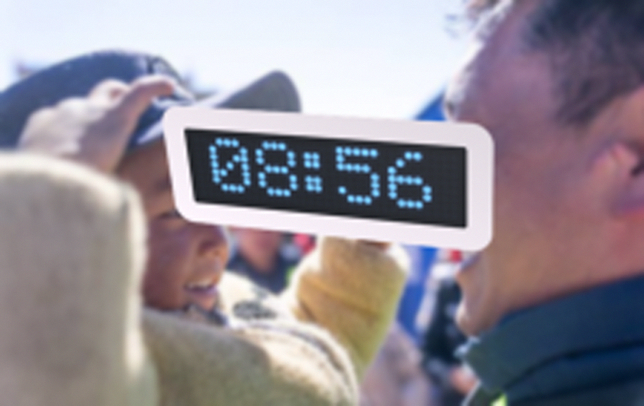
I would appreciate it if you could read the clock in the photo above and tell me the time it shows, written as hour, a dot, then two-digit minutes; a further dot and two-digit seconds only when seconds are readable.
8.56
